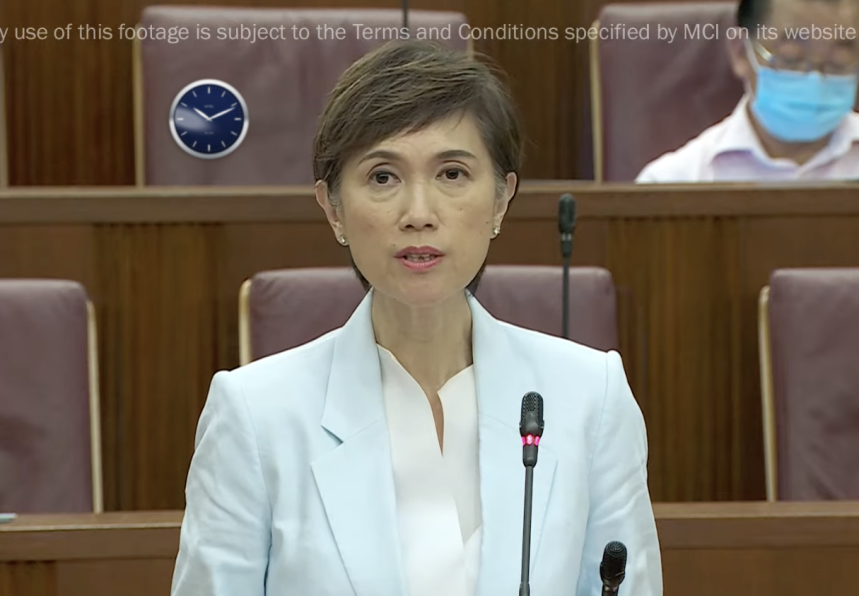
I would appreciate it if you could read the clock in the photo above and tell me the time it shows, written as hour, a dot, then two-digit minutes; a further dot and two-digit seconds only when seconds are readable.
10.11
